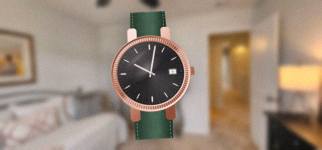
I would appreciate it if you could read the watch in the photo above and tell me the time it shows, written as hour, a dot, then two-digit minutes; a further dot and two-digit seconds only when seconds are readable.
10.02
